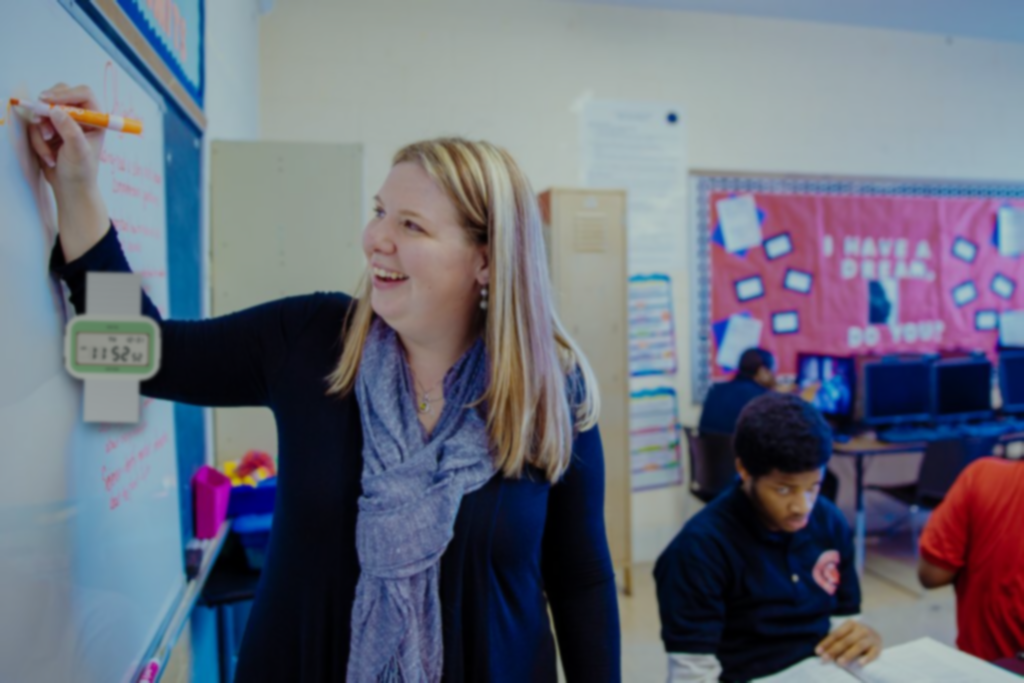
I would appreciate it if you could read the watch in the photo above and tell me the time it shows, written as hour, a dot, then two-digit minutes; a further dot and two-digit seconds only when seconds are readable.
11.52
